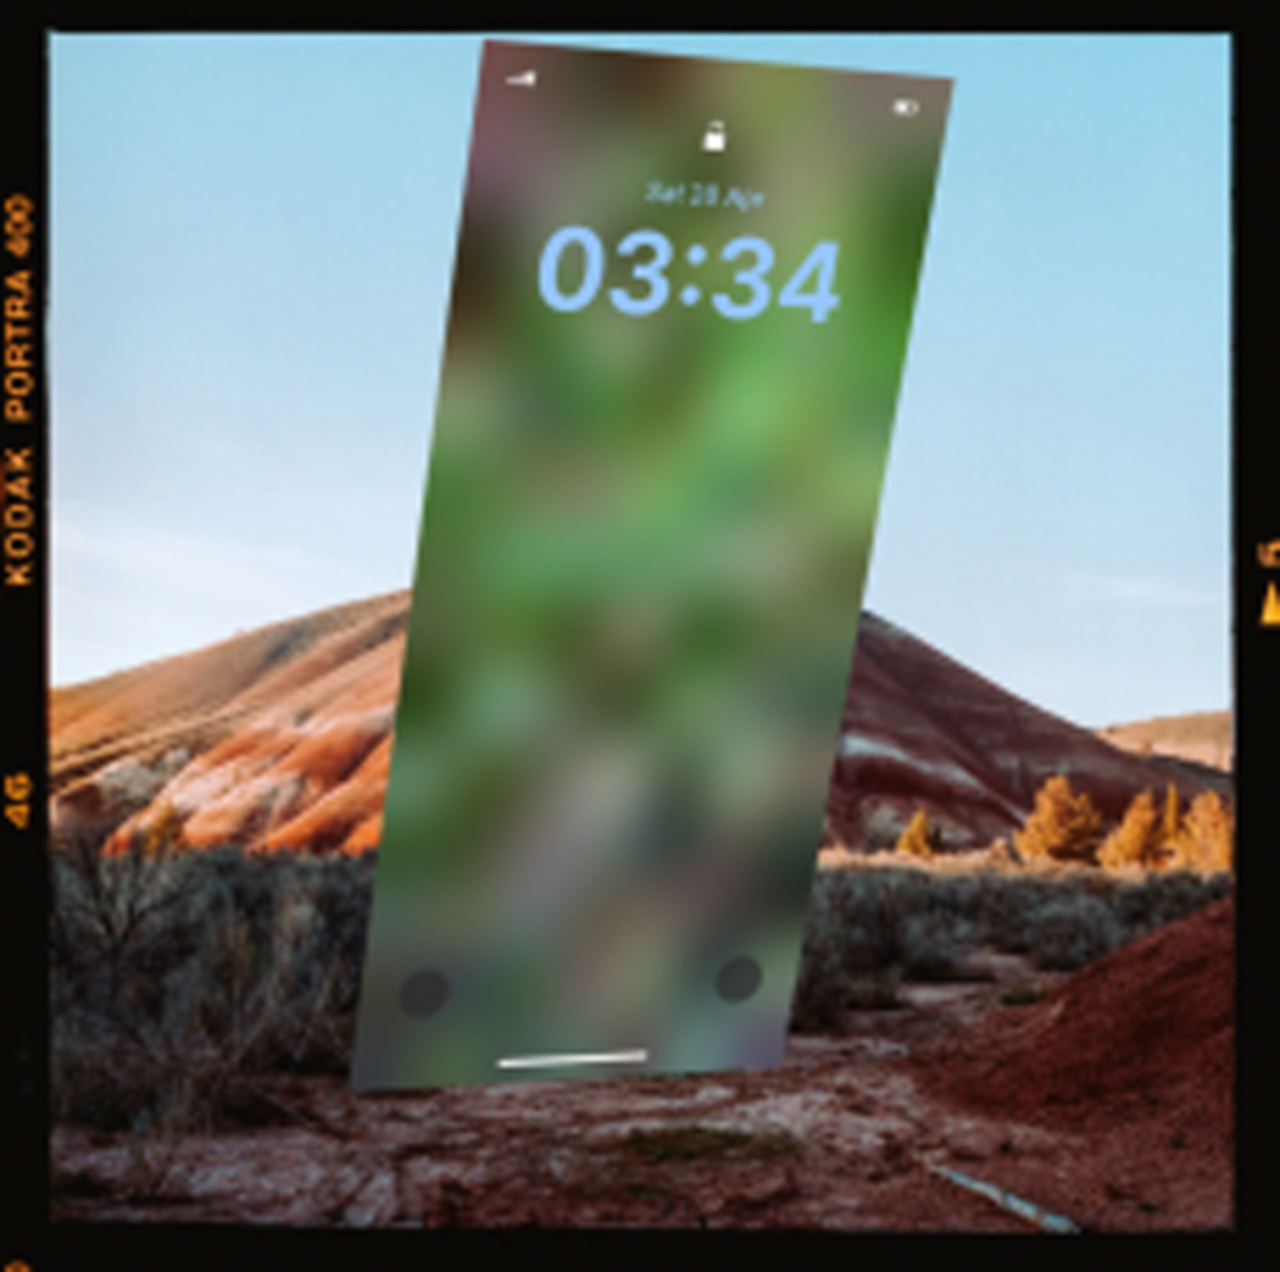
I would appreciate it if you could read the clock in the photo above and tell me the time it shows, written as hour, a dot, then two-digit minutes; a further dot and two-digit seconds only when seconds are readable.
3.34
